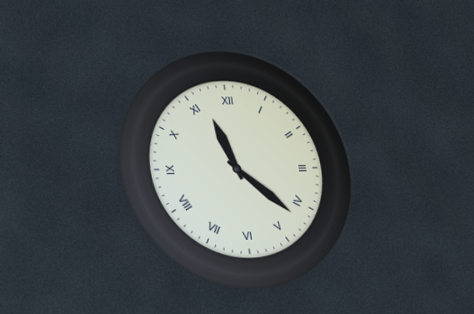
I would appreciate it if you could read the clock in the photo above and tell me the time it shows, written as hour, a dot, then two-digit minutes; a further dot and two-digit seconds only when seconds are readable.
11.22
